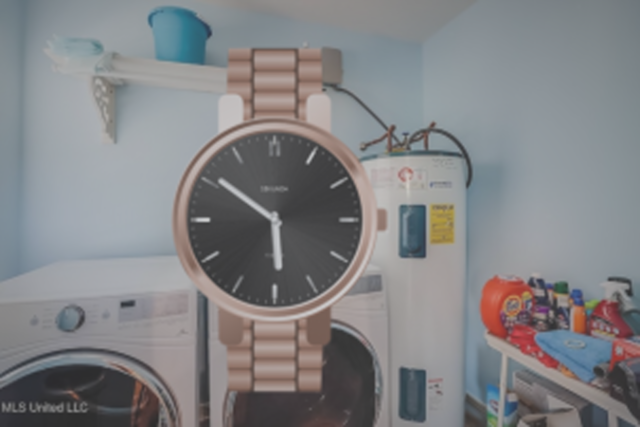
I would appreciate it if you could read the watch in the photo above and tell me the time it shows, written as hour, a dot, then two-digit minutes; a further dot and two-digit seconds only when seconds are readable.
5.51
